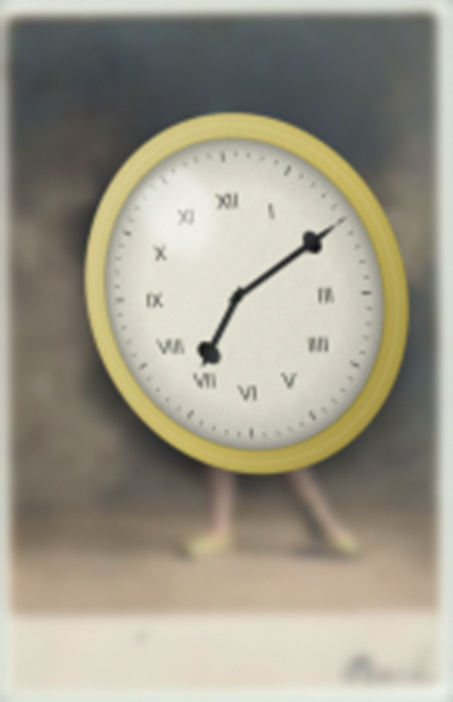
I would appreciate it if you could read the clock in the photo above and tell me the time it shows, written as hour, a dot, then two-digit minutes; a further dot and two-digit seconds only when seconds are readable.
7.10
